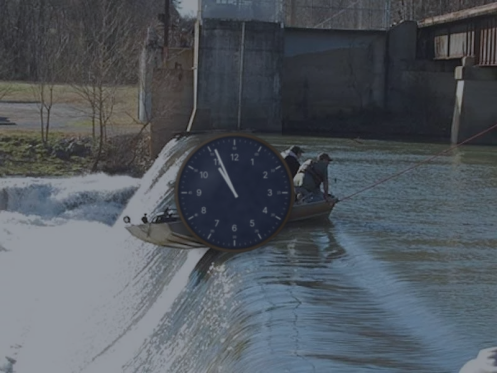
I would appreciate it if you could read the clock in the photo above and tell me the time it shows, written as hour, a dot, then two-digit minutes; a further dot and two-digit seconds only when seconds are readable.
10.56
